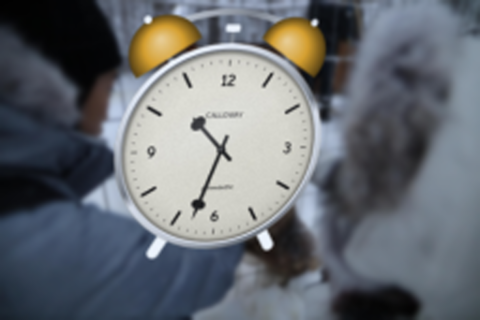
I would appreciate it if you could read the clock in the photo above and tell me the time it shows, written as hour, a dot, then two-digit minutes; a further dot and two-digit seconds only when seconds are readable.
10.33
